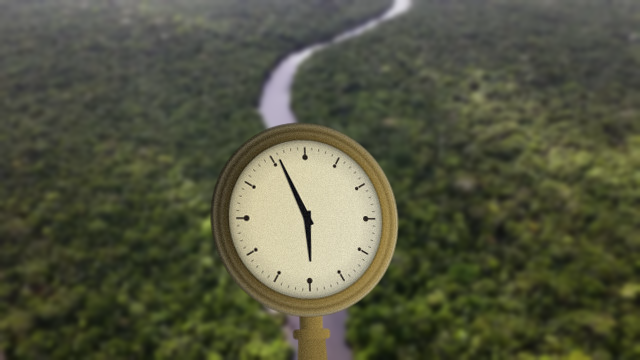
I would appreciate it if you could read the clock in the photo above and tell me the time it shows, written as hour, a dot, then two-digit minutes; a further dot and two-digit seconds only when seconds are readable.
5.56
